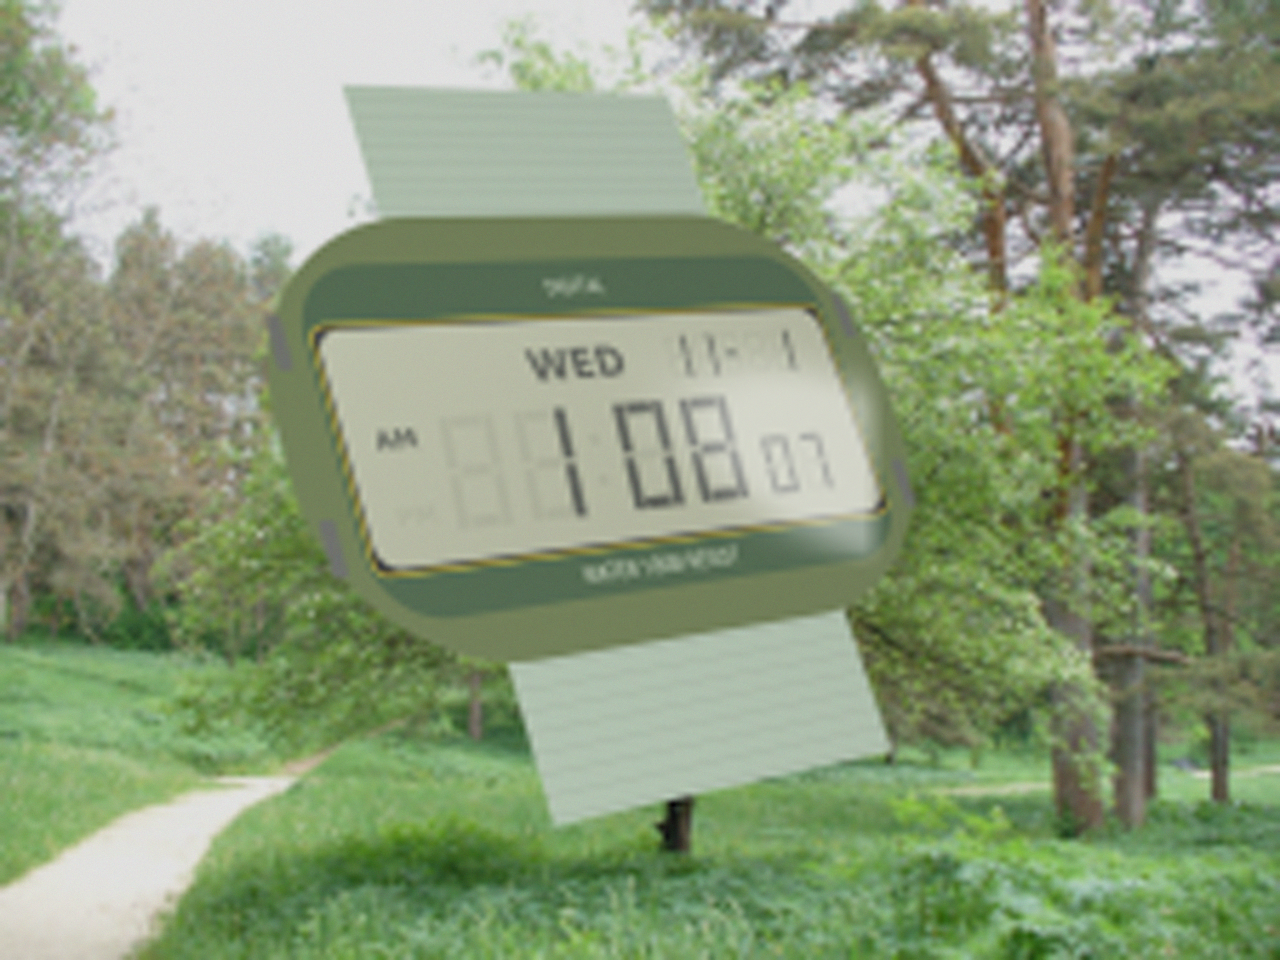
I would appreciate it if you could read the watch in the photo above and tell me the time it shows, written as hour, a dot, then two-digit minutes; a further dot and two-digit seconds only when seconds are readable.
1.08.07
